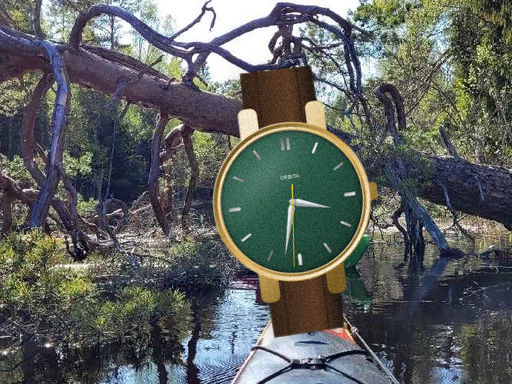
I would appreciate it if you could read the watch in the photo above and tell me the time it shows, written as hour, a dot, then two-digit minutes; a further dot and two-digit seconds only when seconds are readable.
3.32.31
